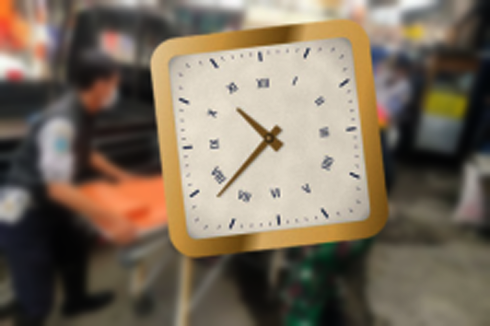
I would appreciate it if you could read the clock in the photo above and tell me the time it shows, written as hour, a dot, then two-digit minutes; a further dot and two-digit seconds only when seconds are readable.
10.38
